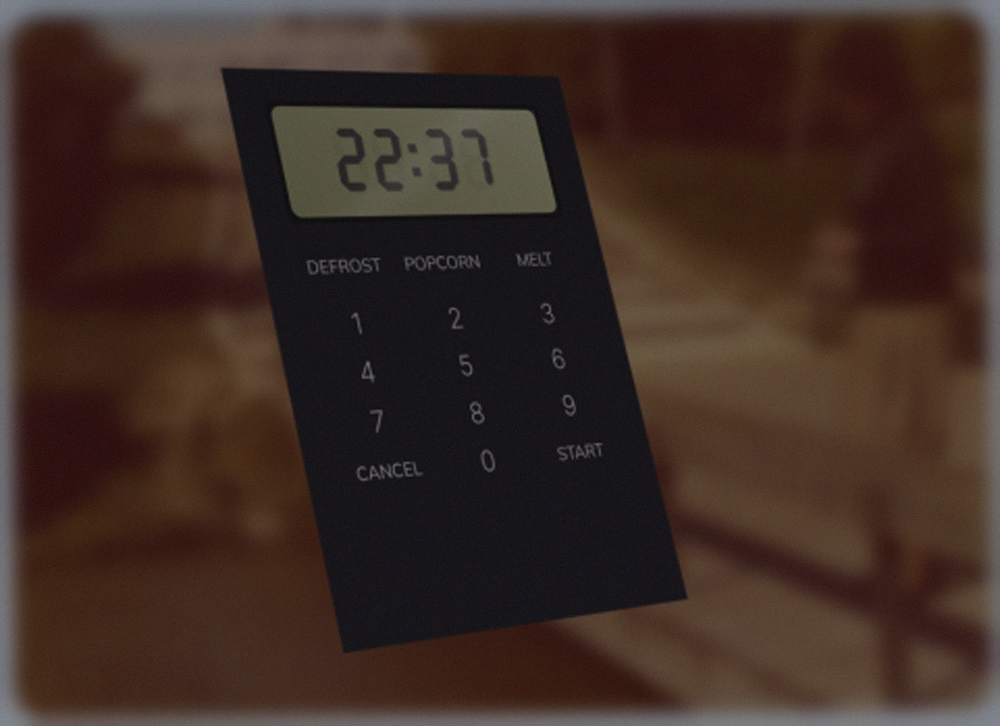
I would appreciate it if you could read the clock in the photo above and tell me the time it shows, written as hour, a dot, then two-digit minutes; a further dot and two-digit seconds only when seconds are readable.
22.37
